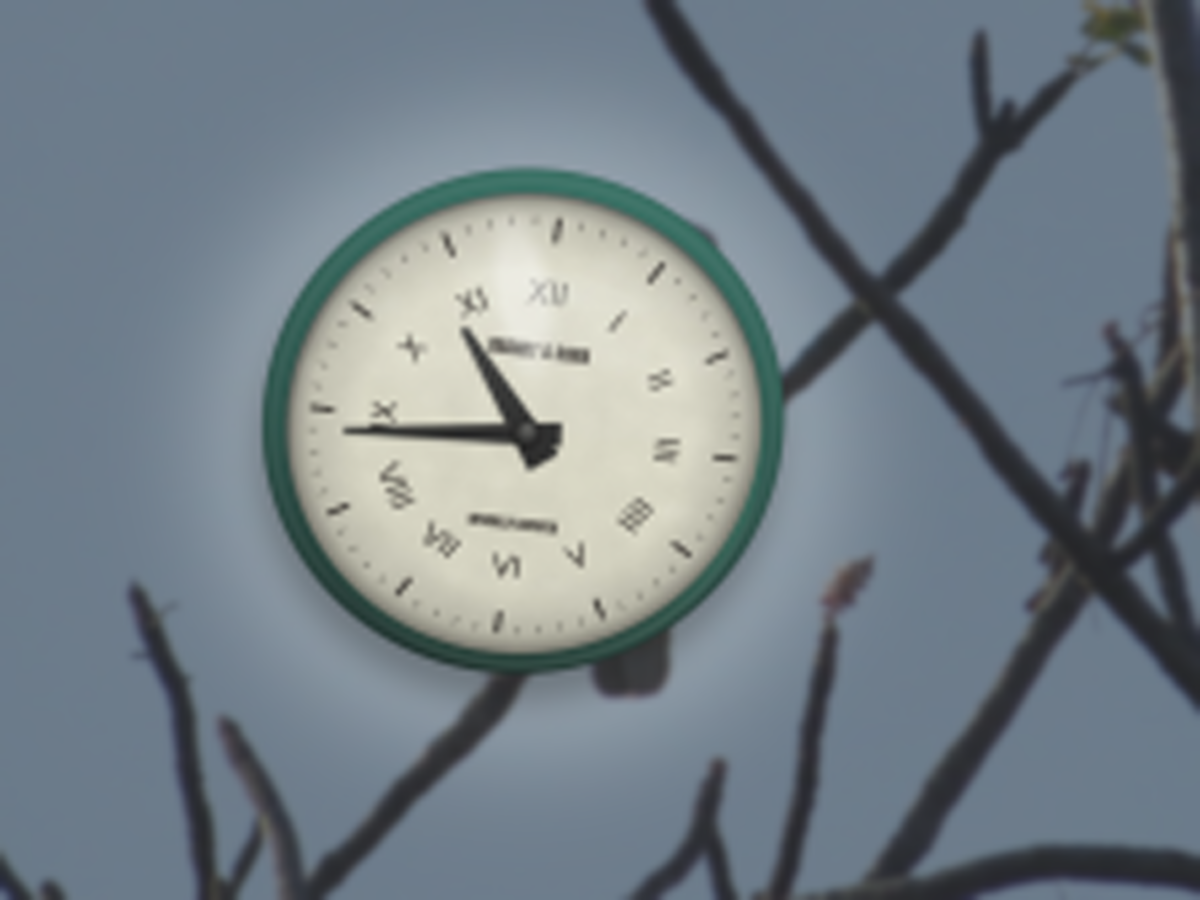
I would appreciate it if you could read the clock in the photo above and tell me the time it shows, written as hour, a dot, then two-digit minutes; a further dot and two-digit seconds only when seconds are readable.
10.44
